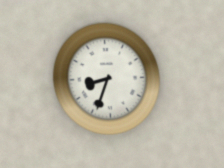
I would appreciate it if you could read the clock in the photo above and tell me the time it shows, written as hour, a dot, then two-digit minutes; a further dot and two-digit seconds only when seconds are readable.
8.34
